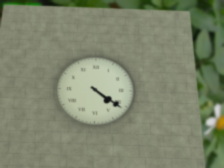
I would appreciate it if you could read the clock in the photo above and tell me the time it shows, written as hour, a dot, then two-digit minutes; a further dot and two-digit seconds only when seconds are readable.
4.21
